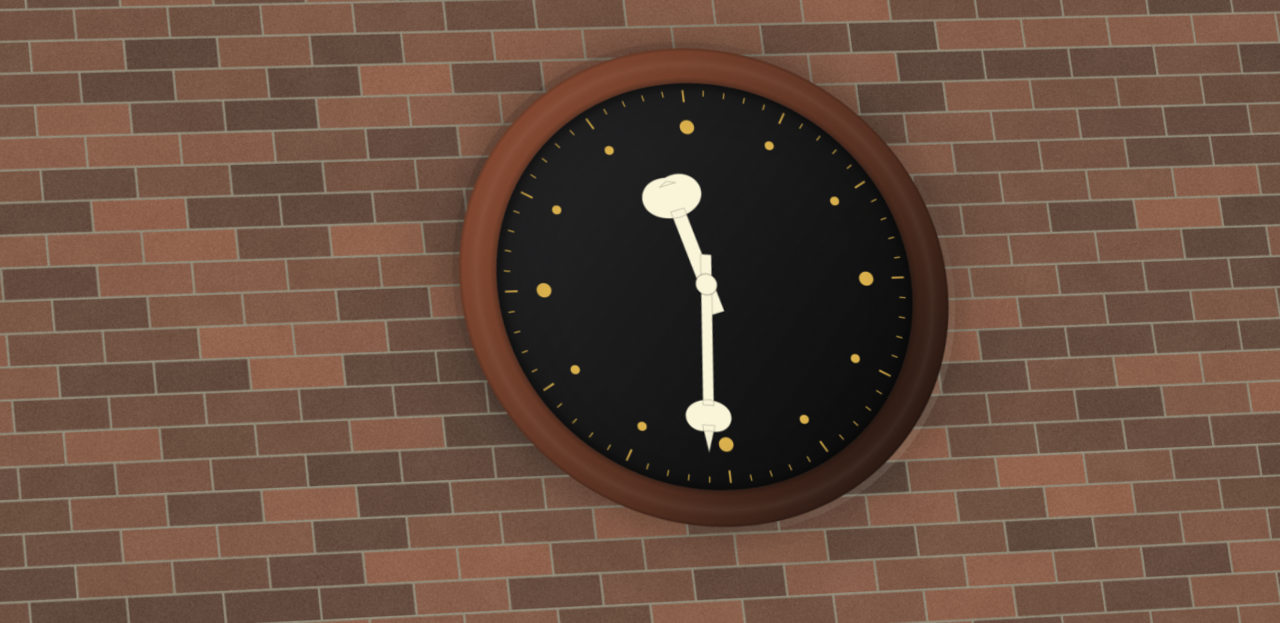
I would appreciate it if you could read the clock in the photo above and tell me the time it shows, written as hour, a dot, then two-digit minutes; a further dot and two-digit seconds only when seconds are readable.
11.31
